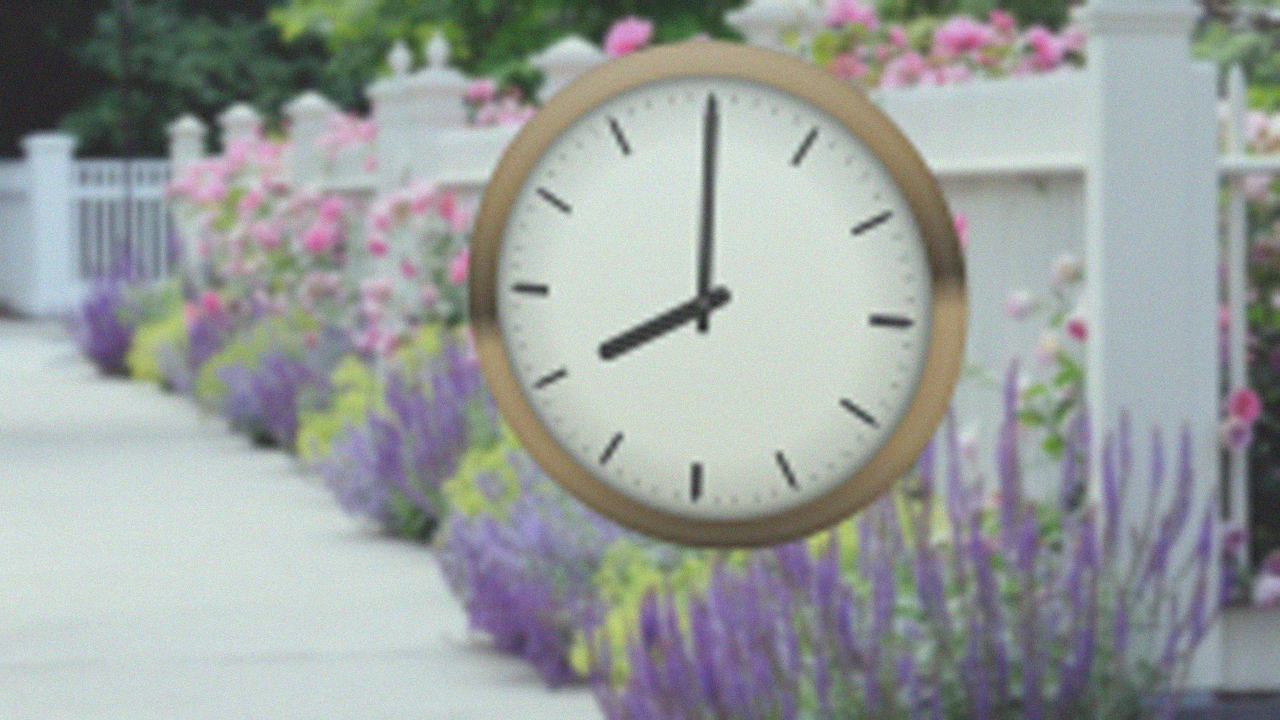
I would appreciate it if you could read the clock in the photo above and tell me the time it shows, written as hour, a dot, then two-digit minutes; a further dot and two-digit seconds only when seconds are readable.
8.00
